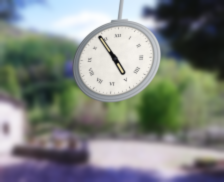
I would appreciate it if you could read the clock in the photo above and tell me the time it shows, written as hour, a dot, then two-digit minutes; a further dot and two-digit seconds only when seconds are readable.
4.54
